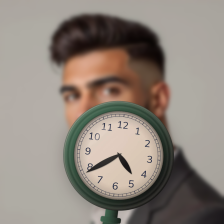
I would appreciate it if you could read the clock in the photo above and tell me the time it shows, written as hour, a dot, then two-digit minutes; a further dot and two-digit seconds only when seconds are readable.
4.39
